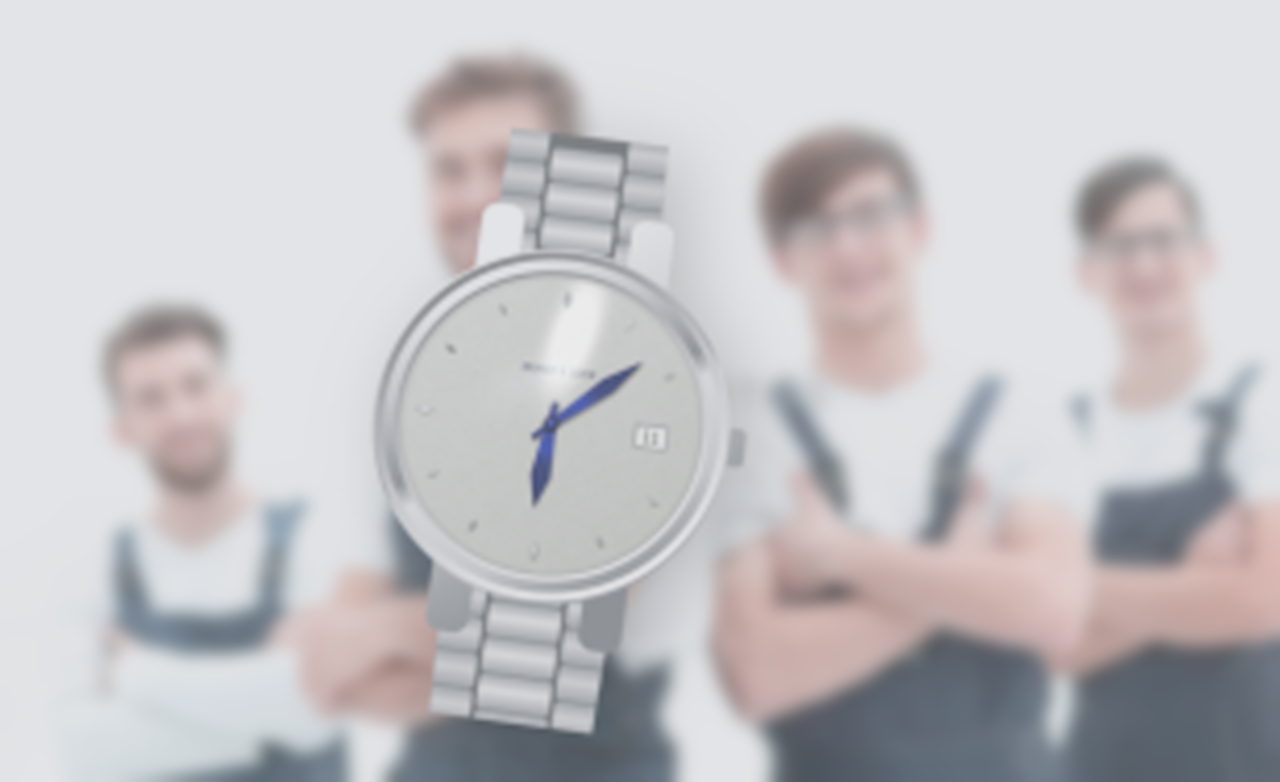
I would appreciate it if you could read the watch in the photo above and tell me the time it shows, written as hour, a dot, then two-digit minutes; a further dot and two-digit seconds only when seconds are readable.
6.08
